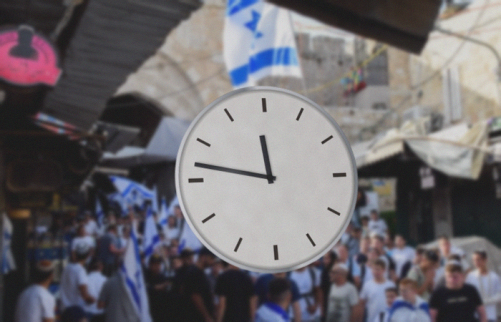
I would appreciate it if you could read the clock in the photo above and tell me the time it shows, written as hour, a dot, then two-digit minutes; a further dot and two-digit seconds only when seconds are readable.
11.47
